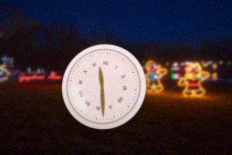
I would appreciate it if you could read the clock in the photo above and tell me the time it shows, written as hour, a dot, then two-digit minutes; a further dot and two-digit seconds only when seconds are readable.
11.28
